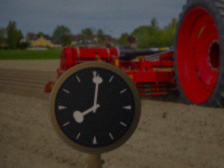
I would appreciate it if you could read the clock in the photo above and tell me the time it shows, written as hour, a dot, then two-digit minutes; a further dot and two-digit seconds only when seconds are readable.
8.01
